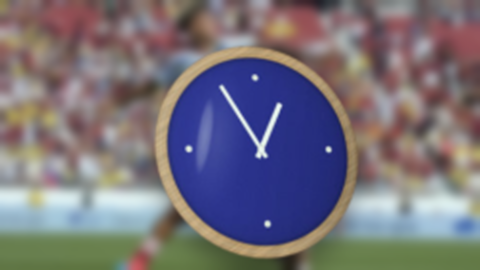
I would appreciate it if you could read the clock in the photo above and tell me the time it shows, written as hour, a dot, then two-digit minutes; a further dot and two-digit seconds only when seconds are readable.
12.55
